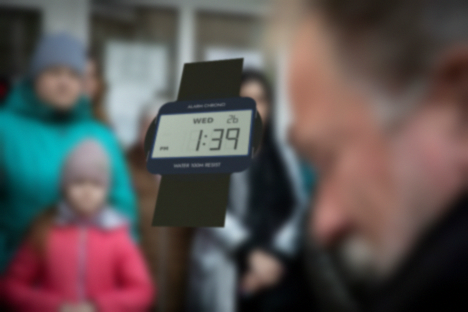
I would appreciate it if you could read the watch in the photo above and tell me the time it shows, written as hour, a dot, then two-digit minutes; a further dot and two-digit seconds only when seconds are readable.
1.39
